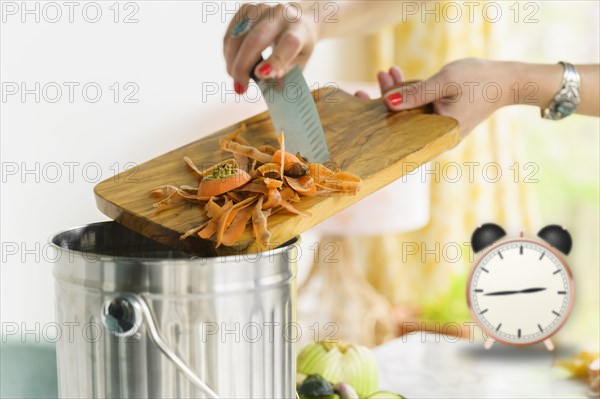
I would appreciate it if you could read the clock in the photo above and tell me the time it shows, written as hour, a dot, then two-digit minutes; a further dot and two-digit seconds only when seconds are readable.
2.44
